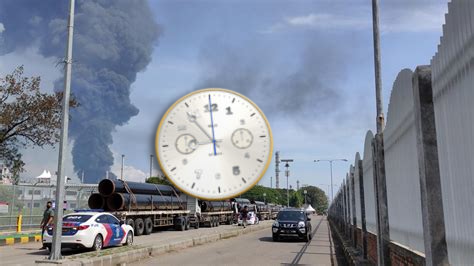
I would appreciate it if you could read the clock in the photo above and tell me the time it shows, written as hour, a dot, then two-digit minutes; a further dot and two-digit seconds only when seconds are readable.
8.54
